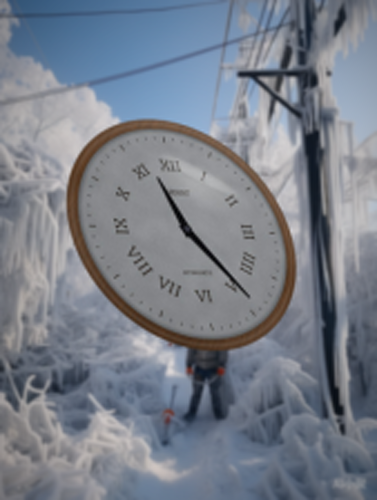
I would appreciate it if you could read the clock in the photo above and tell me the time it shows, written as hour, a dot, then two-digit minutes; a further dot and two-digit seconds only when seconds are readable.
11.24
